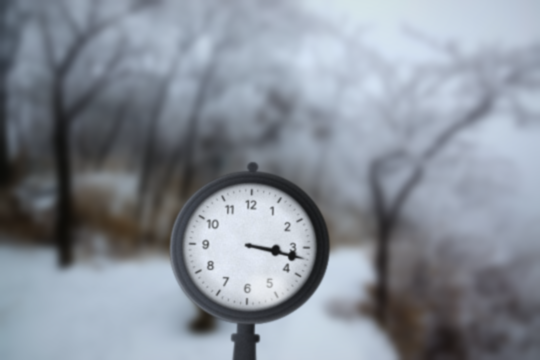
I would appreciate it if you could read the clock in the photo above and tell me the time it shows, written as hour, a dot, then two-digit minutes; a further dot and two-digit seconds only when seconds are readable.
3.17
